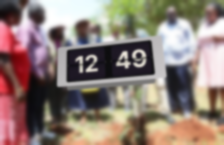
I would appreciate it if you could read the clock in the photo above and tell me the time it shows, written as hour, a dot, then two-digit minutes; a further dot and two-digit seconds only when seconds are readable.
12.49
